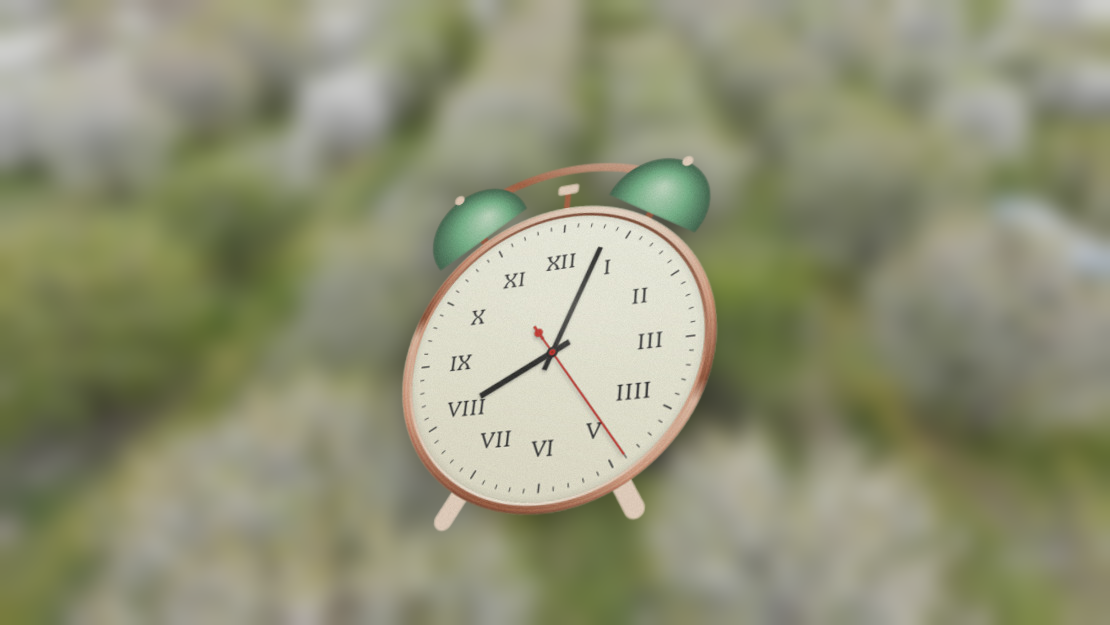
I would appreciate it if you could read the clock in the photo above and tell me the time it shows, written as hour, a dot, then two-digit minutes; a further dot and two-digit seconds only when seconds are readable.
8.03.24
